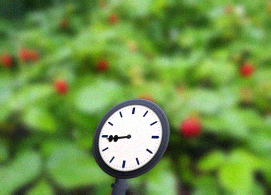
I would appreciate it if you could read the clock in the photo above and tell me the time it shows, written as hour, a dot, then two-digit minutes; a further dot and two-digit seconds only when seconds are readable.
8.44
